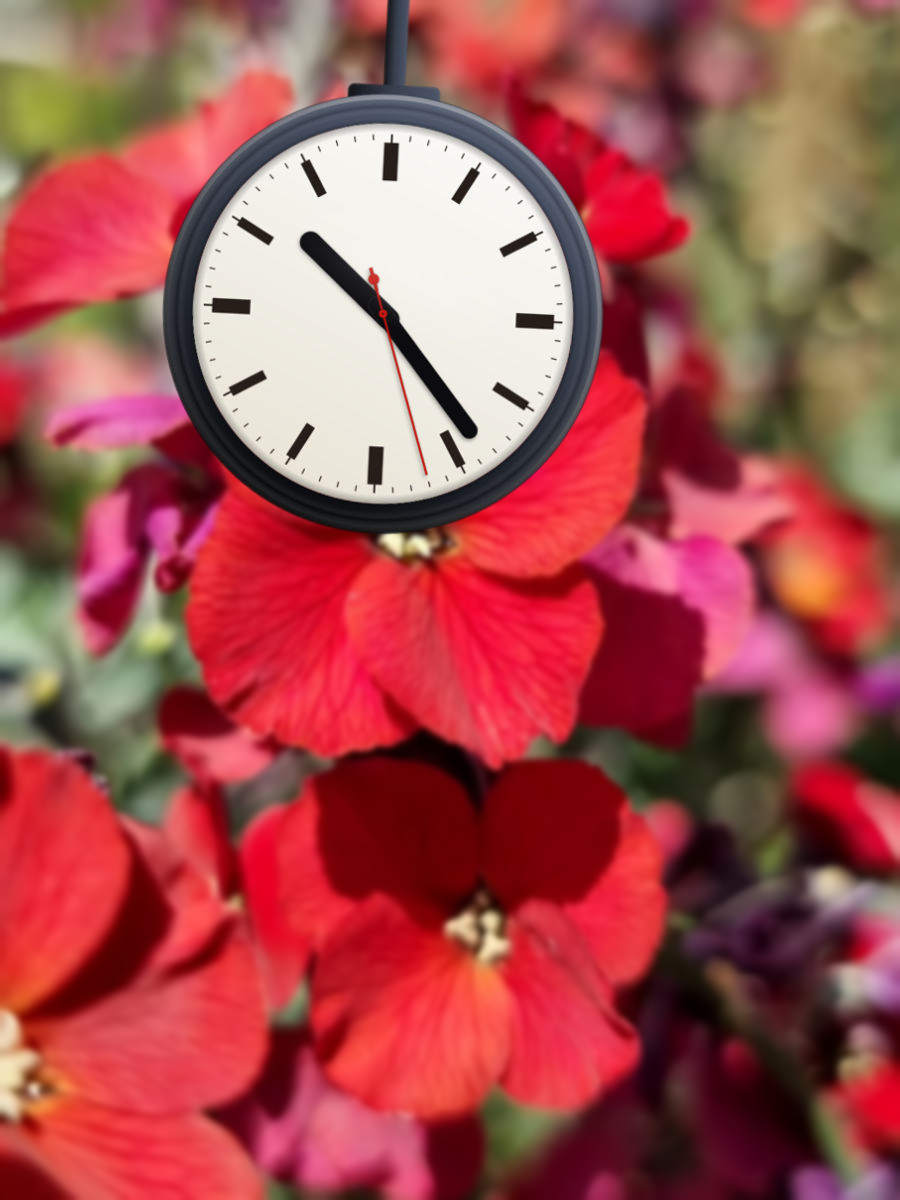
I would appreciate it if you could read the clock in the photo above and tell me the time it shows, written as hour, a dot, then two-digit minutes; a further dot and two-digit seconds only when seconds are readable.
10.23.27
